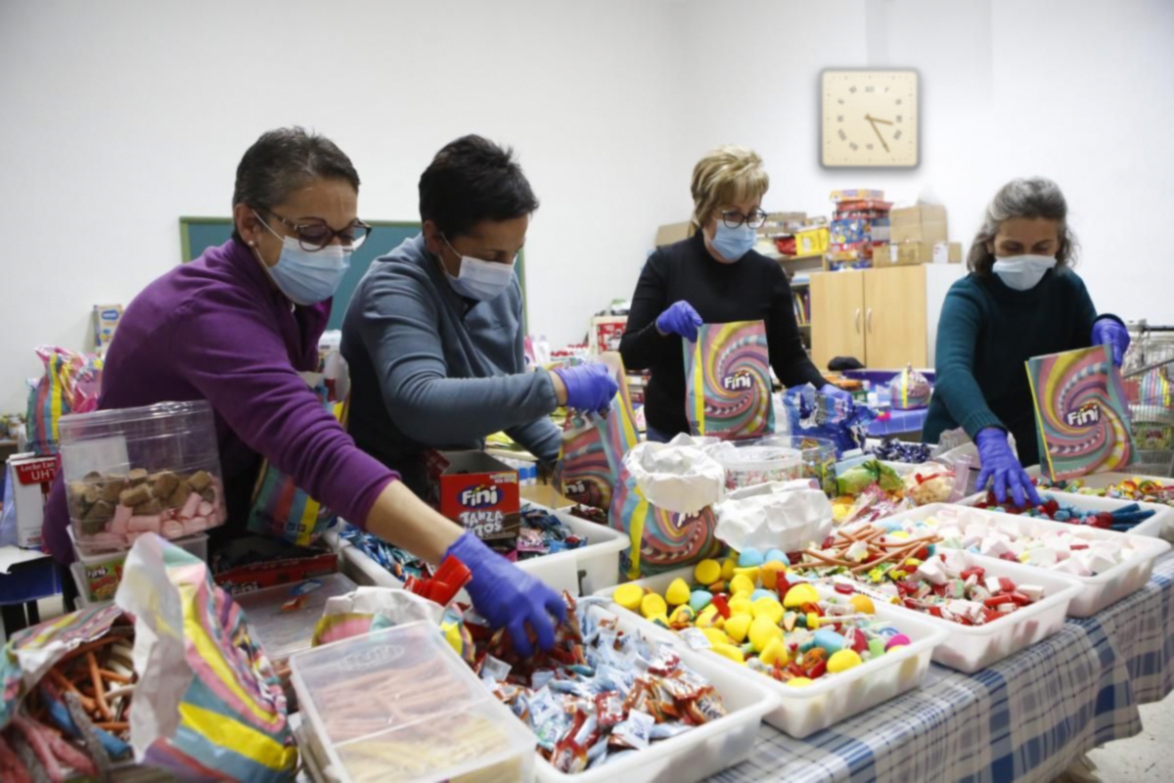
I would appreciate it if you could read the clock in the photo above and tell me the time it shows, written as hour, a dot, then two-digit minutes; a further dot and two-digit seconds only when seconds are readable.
3.25
